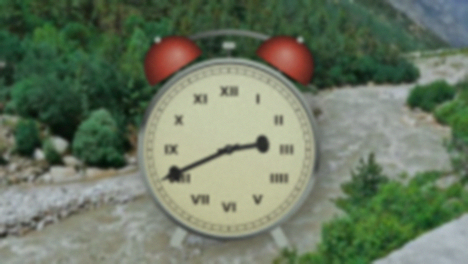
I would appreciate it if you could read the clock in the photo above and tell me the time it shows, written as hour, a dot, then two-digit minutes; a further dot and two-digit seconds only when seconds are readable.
2.41
